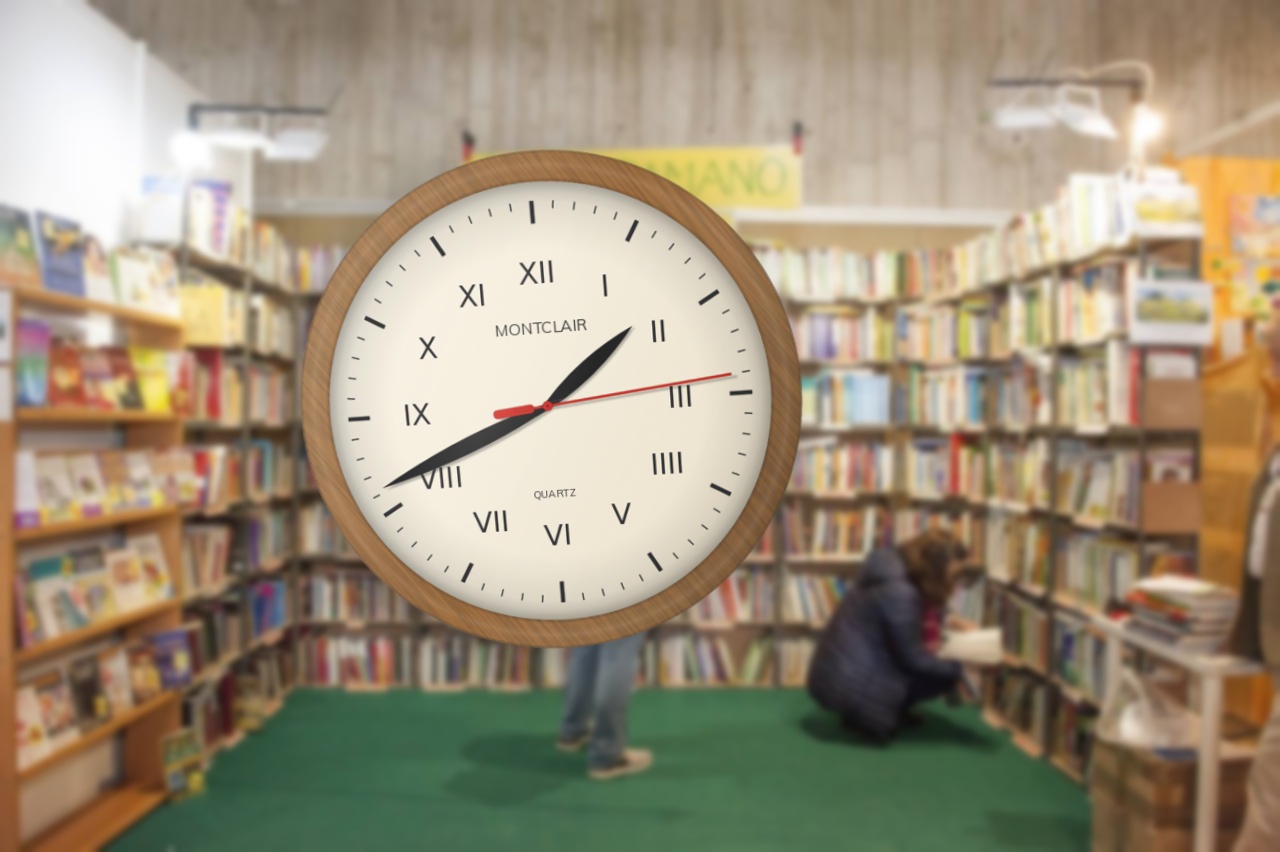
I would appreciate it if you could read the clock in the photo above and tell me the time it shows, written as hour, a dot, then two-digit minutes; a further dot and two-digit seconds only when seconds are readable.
1.41.14
